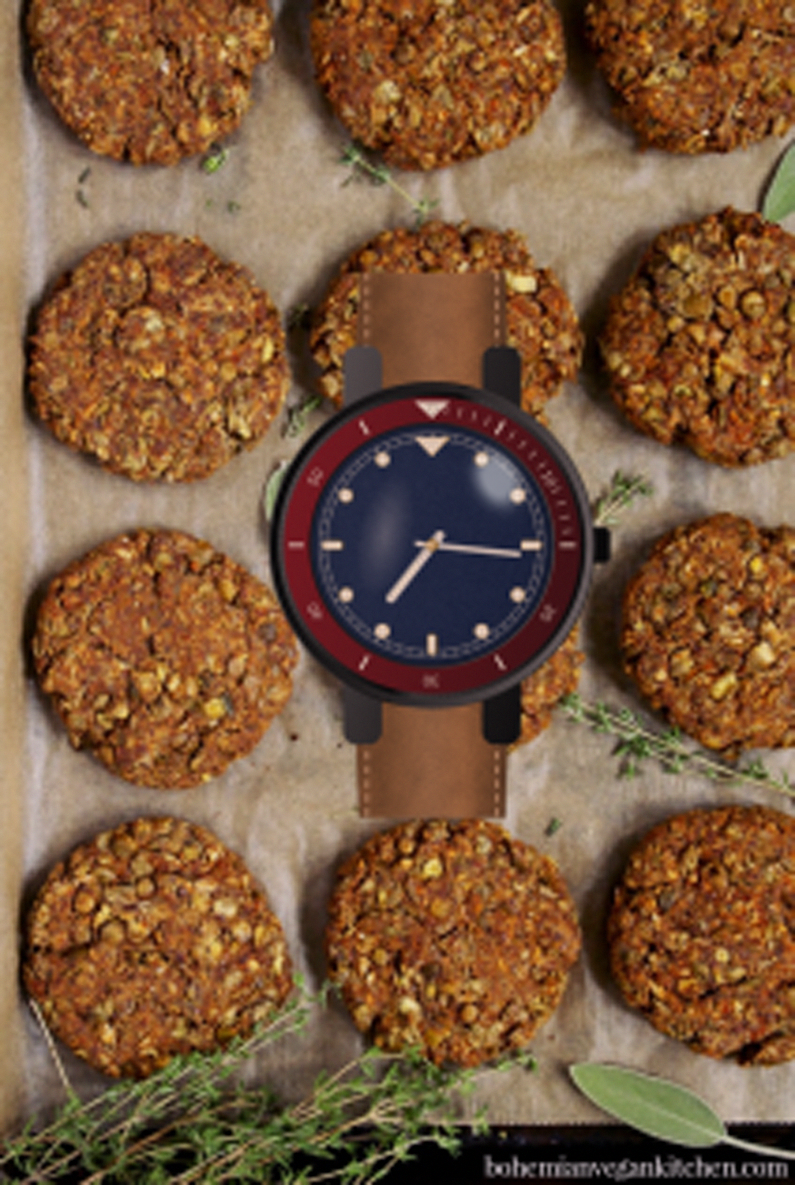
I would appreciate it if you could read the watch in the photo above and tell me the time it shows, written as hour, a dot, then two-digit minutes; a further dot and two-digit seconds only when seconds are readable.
7.16
